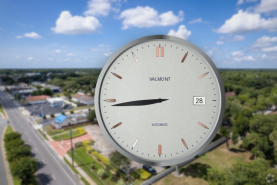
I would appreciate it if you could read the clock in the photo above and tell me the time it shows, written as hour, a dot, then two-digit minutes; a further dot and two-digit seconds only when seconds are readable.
8.44
